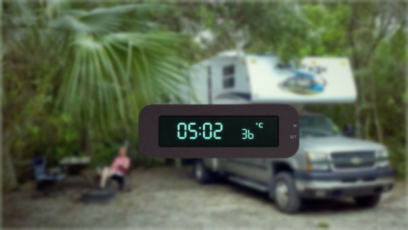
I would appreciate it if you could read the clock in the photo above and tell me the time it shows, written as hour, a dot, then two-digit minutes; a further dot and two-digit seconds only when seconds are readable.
5.02
